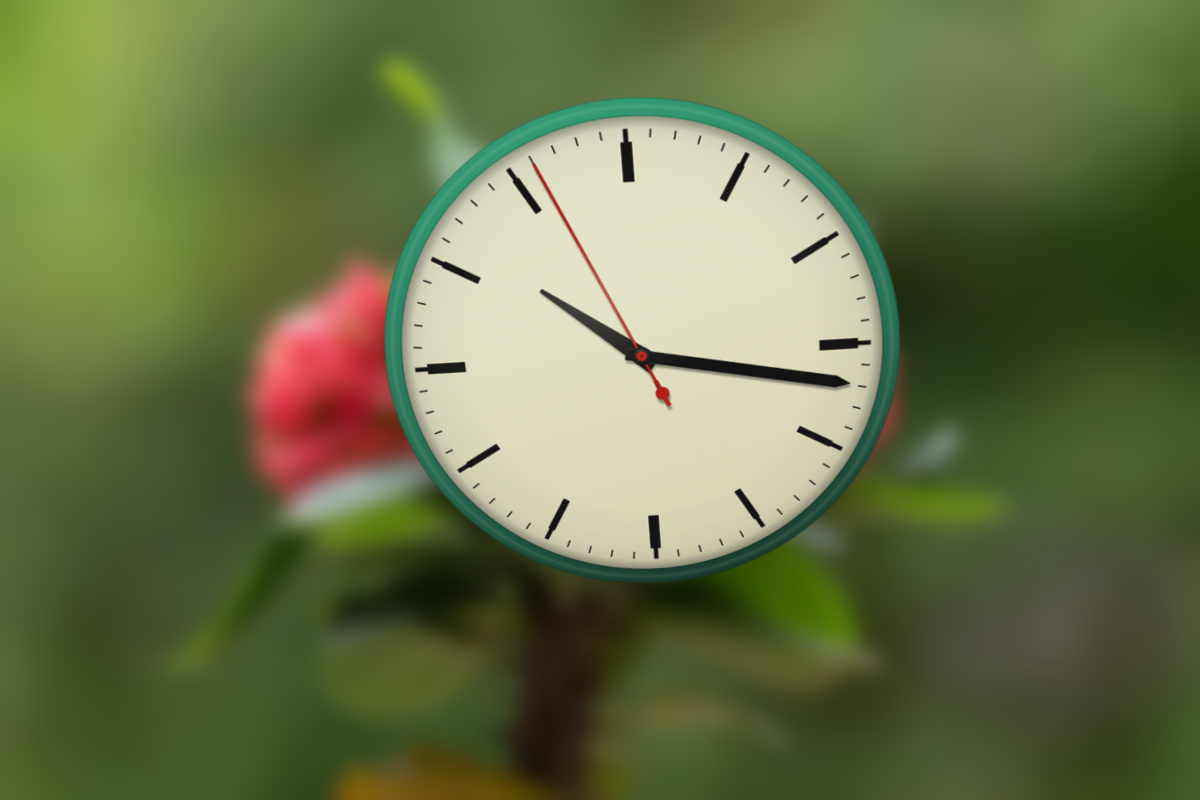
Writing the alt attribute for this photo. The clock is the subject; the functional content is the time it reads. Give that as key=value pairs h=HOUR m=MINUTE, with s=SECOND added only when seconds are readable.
h=10 m=16 s=56
